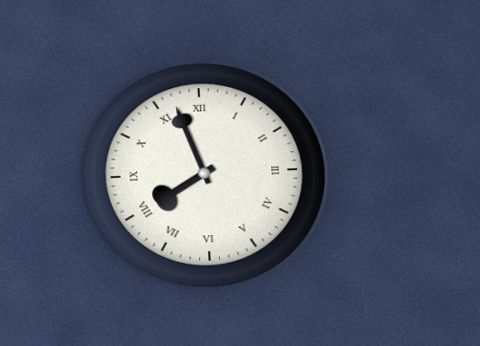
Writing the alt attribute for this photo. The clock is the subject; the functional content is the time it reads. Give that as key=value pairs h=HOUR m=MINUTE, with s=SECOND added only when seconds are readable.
h=7 m=57
